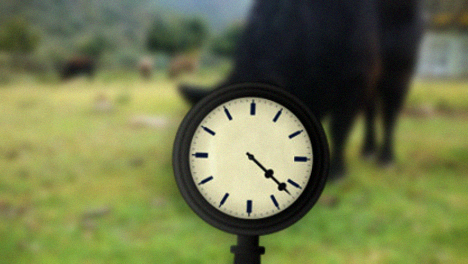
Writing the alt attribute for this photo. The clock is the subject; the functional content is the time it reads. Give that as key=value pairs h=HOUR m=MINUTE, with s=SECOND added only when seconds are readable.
h=4 m=22
